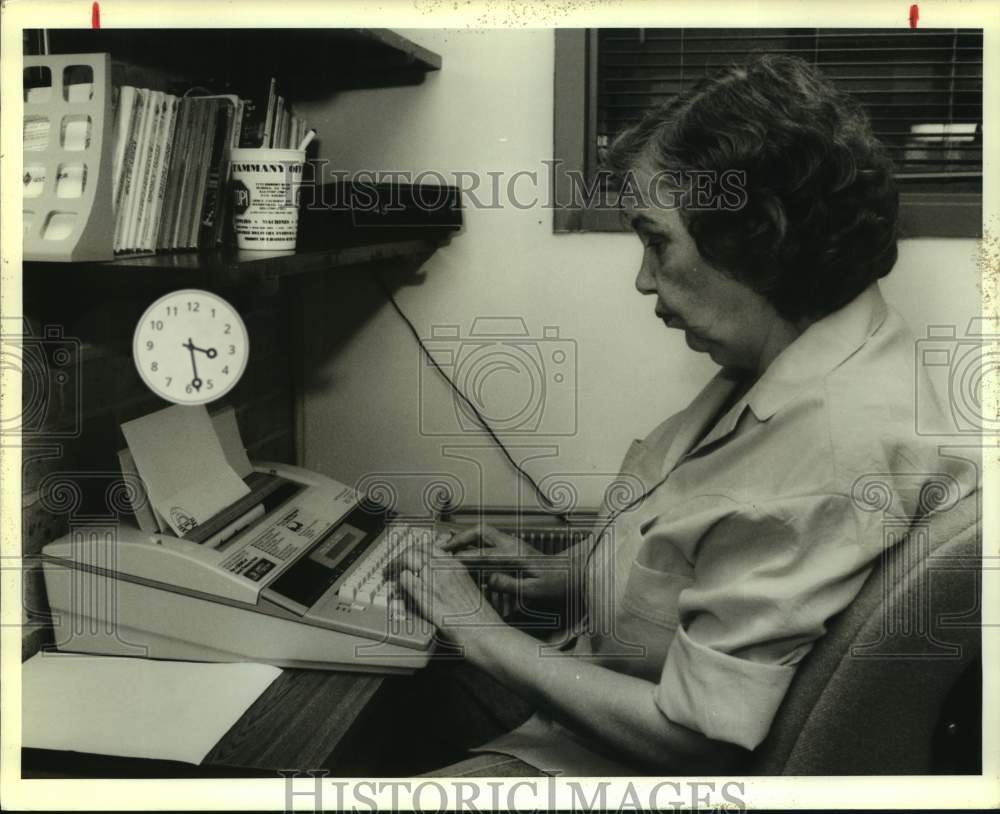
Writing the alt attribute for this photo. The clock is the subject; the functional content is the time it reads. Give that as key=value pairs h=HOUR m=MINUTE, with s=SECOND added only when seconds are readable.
h=3 m=28
